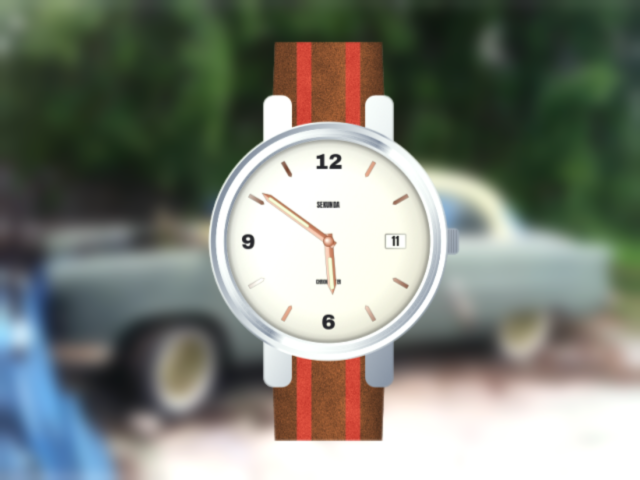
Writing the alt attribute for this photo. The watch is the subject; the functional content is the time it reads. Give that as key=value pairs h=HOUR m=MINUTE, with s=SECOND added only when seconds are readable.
h=5 m=51
